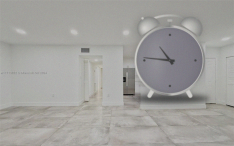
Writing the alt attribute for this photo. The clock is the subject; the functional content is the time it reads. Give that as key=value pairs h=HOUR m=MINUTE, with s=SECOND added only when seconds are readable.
h=10 m=46
